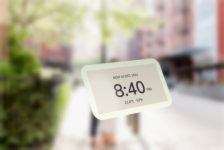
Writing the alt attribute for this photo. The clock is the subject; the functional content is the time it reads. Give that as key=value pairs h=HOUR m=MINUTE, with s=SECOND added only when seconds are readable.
h=8 m=40
